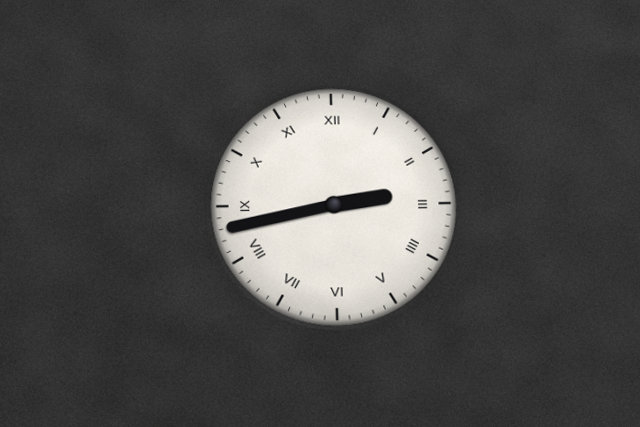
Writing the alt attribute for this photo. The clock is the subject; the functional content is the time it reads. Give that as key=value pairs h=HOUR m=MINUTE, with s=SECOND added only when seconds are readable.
h=2 m=43
